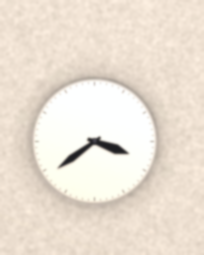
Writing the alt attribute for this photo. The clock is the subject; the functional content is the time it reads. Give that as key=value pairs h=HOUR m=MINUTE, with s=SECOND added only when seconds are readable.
h=3 m=39
